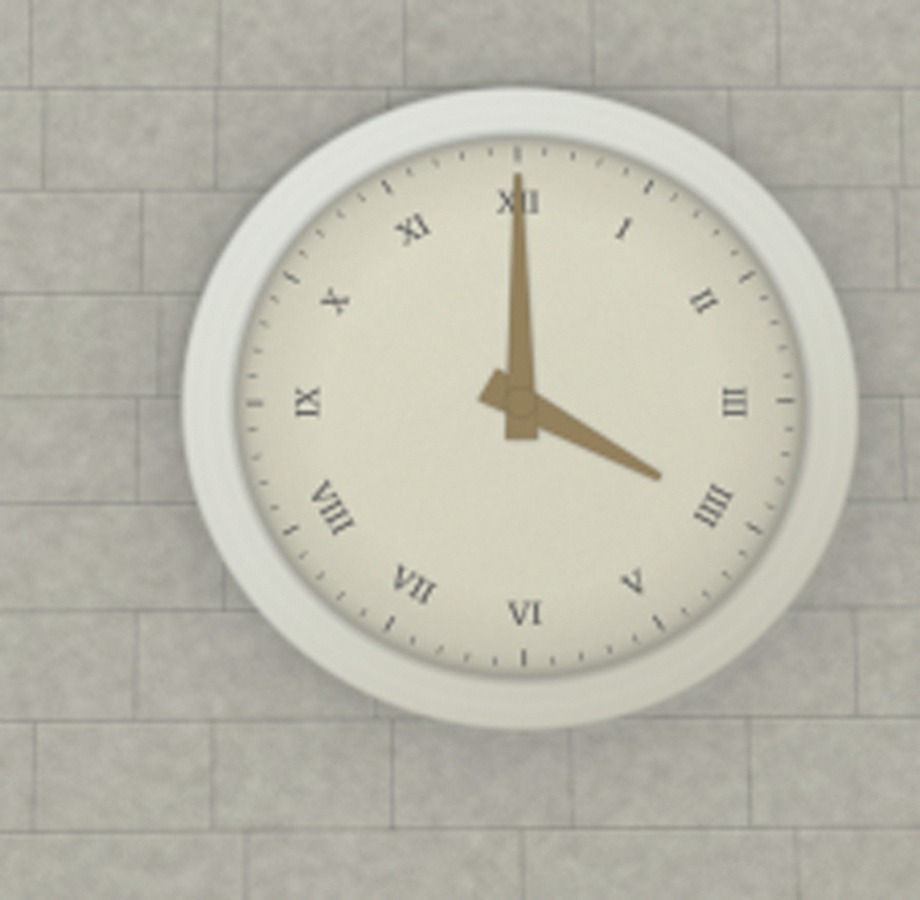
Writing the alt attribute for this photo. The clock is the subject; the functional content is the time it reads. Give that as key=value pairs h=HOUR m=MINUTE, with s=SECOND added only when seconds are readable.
h=4 m=0
